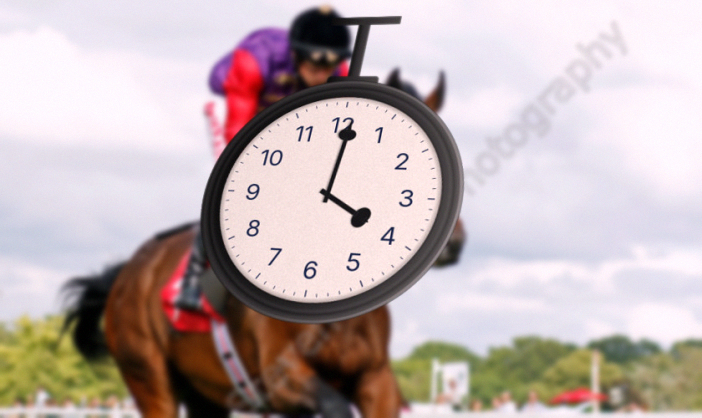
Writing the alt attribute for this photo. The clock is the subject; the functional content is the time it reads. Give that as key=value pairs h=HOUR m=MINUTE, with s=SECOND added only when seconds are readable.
h=4 m=1
